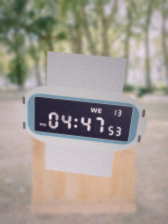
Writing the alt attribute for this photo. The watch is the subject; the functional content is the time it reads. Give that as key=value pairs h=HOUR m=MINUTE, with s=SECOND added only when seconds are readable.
h=4 m=47 s=53
